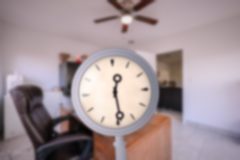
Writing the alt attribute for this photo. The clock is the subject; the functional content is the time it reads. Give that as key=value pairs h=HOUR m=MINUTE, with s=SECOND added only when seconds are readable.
h=12 m=29
